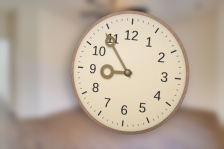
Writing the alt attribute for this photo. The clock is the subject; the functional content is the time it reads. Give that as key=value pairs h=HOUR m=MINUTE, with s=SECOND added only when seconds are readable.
h=8 m=54
